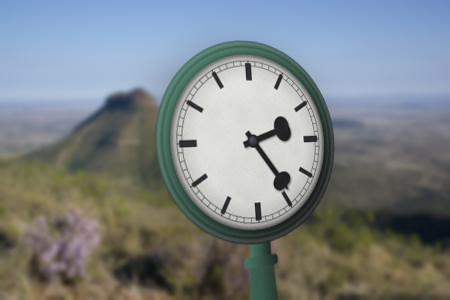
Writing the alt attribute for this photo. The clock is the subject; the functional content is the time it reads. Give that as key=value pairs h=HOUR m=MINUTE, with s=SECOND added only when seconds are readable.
h=2 m=24
